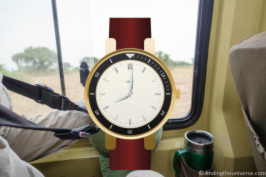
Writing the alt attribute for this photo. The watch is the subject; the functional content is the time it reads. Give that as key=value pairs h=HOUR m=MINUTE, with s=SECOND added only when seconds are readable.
h=8 m=1
